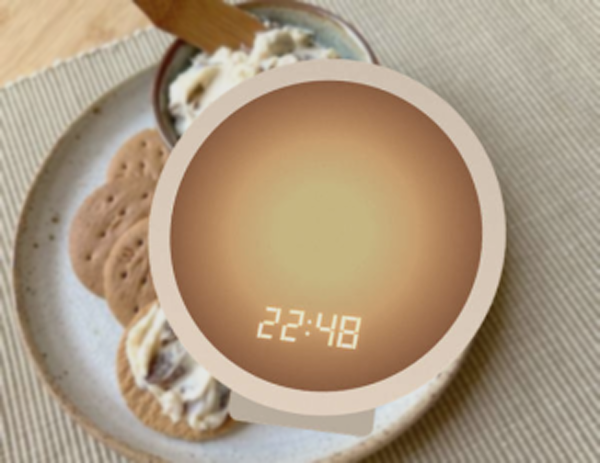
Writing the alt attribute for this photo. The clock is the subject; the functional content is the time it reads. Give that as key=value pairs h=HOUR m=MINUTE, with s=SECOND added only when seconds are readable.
h=22 m=48
